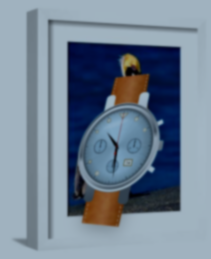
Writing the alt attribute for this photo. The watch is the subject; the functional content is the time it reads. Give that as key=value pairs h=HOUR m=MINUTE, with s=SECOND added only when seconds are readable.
h=10 m=29
